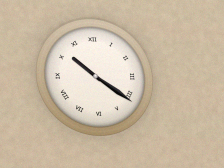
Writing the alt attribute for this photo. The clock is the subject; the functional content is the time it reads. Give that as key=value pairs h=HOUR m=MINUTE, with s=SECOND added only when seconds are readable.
h=10 m=21
